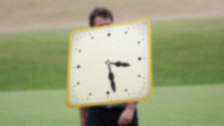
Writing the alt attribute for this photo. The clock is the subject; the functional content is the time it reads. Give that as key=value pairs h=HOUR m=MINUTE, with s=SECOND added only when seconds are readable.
h=3 m=28
